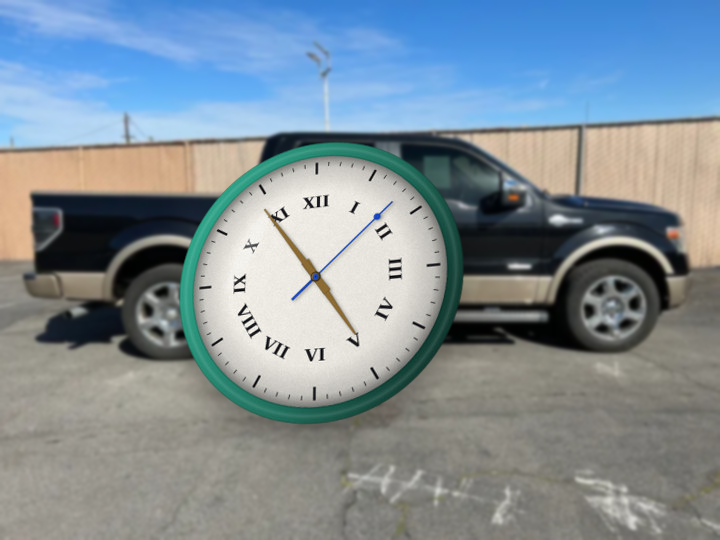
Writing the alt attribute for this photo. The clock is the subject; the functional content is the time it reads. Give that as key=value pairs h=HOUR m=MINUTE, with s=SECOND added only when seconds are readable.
h=4 m=54 s=8
